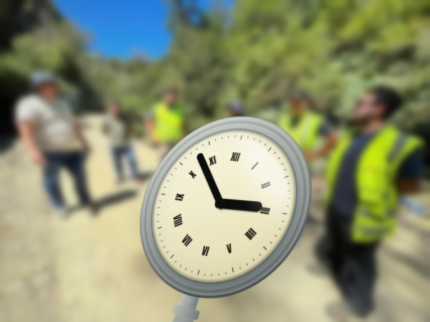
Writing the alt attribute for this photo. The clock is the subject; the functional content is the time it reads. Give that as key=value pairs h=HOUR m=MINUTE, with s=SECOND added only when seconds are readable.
h=2 m=53
